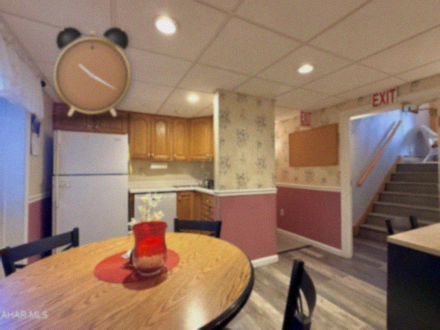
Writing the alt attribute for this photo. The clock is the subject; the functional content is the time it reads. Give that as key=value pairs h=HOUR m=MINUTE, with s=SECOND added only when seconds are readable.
h=10 m=20
